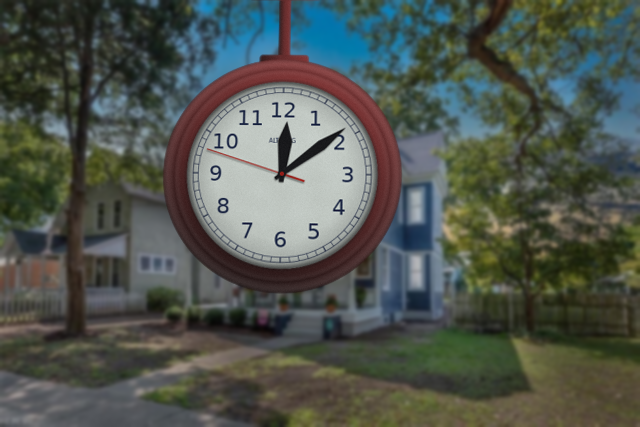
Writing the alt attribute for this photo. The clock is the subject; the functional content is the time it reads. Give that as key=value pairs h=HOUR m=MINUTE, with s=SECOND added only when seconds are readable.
h=12 m=8 s=48
